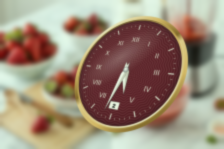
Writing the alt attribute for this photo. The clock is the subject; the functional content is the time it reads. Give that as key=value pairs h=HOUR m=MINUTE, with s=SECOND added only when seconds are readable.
h=5 m=32
